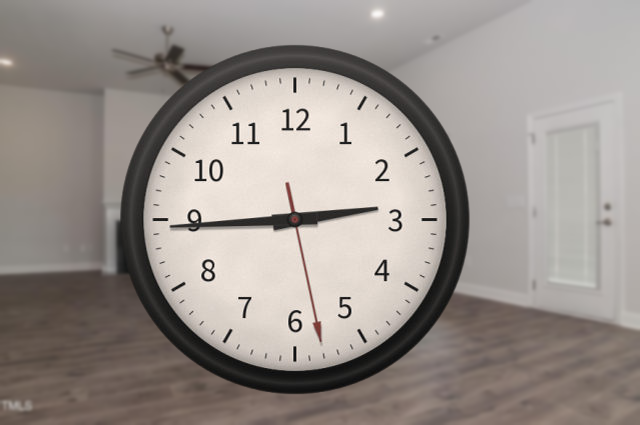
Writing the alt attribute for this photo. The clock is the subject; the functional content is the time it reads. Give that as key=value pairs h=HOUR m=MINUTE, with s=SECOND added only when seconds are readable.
h=2 m=44 s=28
